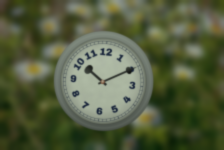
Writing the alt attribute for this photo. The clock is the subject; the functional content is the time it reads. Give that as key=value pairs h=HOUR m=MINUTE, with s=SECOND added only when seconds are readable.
h=10 m=10
